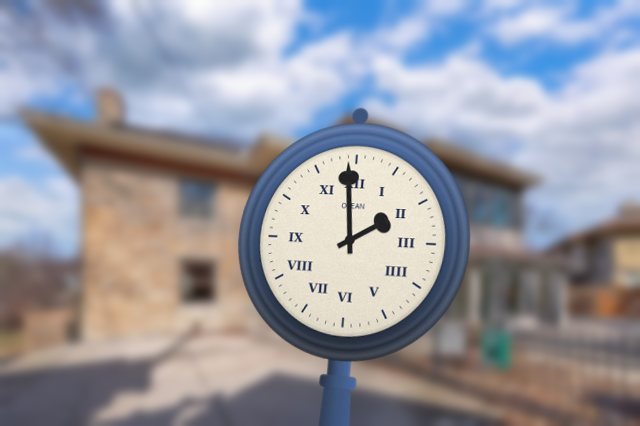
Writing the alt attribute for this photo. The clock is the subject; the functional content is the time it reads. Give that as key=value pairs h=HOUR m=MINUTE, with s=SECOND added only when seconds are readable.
h=1 m=59
